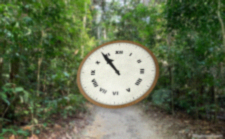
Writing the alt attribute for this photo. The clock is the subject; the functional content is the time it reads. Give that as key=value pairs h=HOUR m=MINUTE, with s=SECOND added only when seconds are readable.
h=10 m=54
